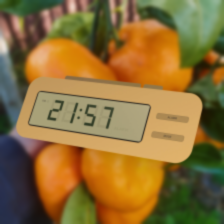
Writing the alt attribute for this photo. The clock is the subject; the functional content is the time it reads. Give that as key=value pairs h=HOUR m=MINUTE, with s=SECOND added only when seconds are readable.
h=21 m=57
